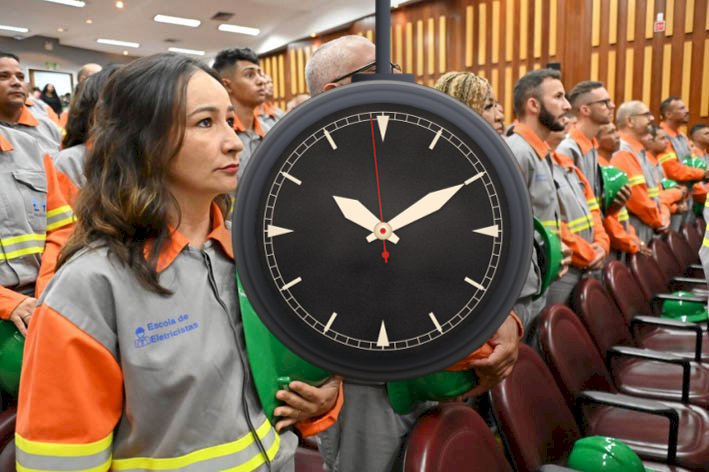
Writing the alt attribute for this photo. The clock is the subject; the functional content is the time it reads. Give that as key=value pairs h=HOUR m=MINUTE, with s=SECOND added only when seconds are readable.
h=10 m=9 s=59
